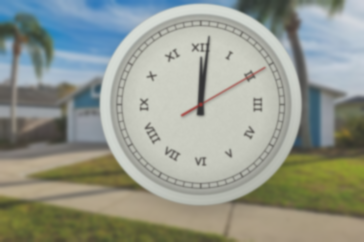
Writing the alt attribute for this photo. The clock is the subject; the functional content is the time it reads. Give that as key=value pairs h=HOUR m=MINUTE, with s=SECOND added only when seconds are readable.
h=12 m=1 s=10
